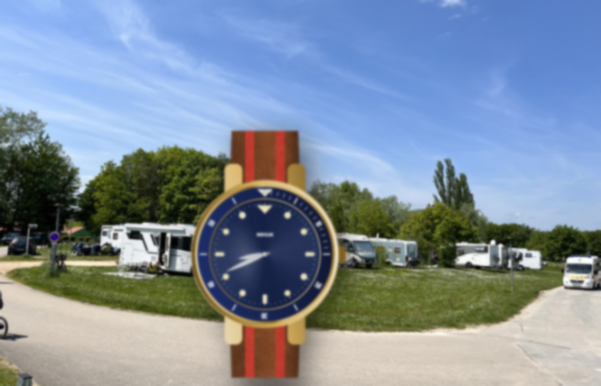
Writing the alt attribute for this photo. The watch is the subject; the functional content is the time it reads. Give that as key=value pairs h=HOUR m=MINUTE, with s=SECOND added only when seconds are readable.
h=8 m=41
